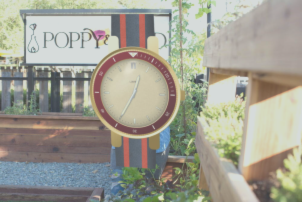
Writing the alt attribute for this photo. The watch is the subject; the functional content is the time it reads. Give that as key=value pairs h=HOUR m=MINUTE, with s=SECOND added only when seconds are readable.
h=12 m=35
